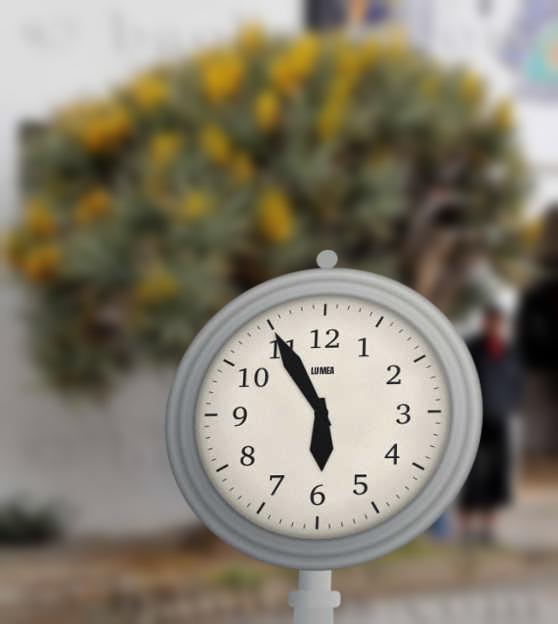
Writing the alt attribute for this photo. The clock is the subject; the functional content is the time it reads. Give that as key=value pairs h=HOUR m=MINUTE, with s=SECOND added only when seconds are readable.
h=5 m=55
